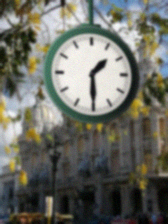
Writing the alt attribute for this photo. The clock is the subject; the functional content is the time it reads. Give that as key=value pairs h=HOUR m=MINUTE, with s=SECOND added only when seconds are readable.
h=1 m=30
